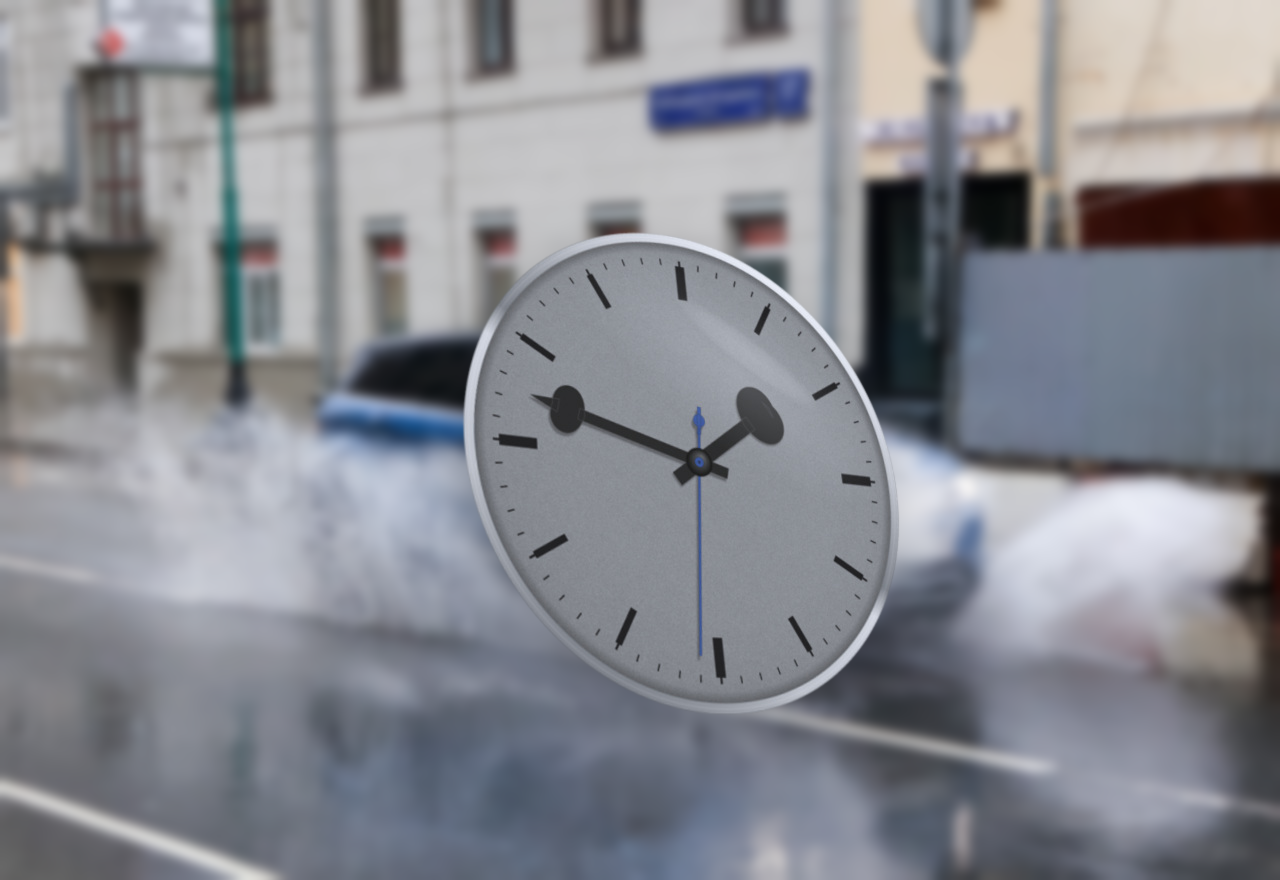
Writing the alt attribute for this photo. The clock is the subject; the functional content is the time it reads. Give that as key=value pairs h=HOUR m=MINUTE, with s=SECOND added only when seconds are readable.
h=1 m=47 s=31
